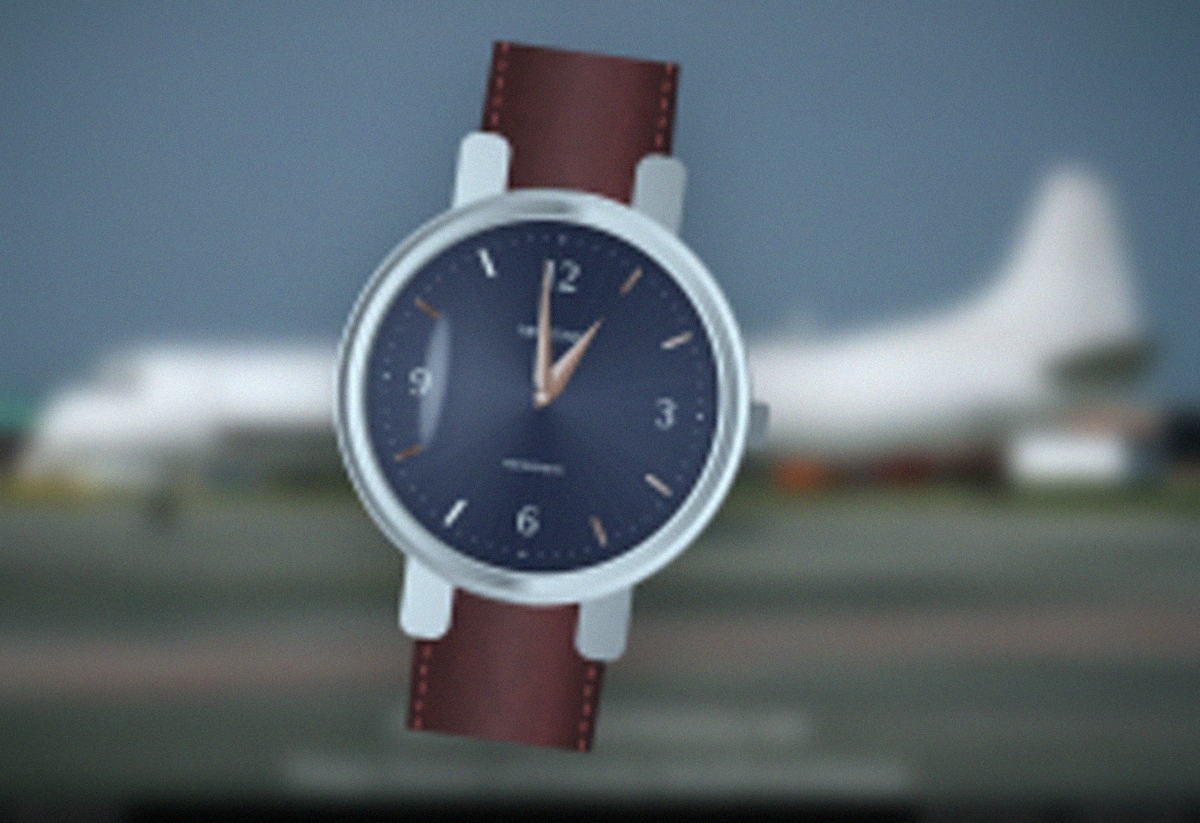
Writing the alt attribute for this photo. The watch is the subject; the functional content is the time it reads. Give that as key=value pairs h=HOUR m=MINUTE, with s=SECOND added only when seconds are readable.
h=12 m=59
